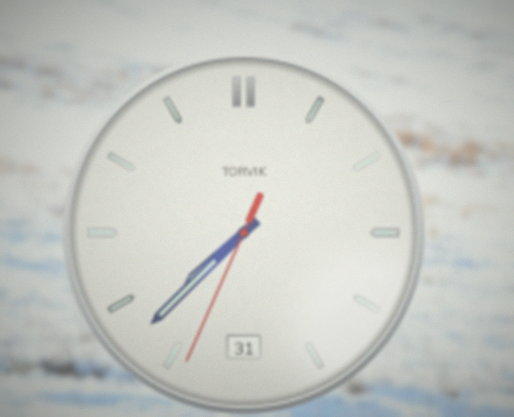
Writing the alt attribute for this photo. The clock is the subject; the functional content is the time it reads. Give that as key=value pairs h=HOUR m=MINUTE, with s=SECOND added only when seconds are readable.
h=7 m=37 s=34
